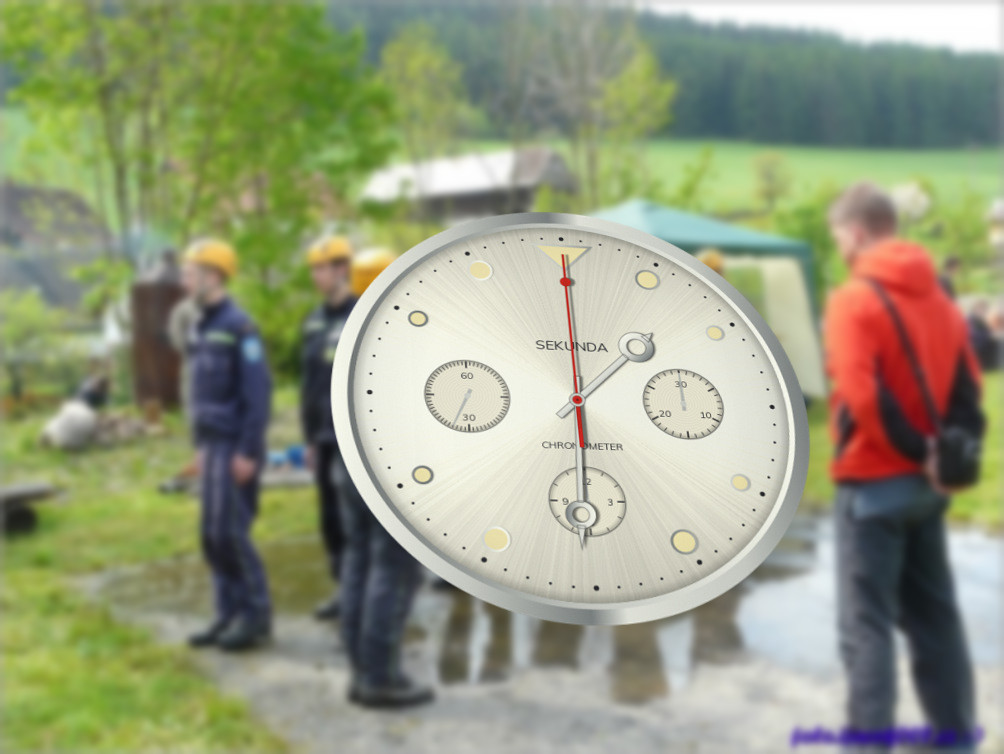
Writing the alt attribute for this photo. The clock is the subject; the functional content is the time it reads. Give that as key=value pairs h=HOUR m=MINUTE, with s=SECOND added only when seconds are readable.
h=1 m=30 s=34
